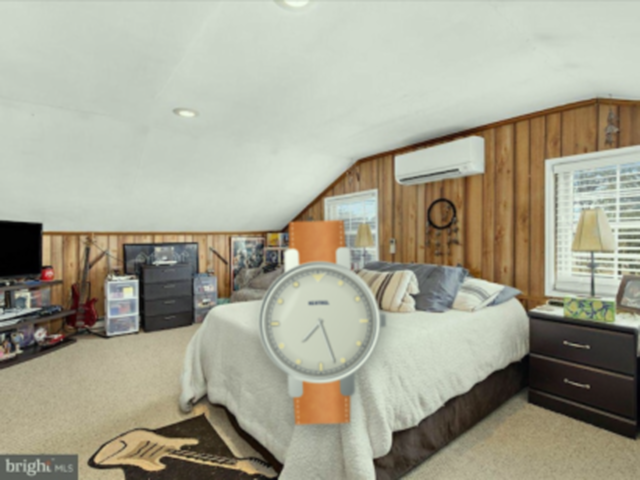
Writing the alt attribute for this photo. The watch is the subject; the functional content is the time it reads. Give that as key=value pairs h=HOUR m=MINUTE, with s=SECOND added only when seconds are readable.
h=7 m=27
